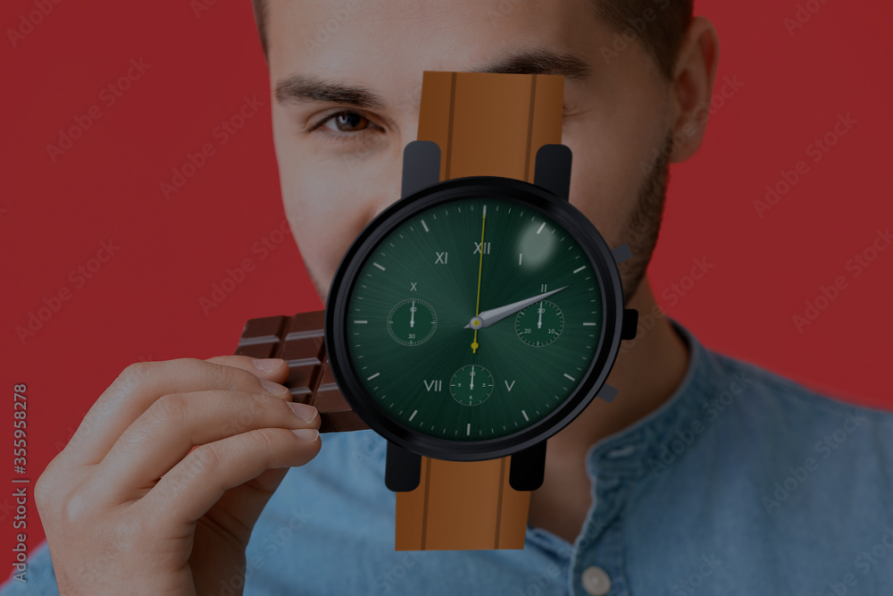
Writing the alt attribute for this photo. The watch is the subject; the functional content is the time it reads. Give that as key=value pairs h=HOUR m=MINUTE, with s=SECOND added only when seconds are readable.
h=2 m=11
